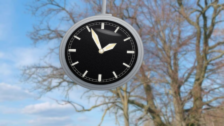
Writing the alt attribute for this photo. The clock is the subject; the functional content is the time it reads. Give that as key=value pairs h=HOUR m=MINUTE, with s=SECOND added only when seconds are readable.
h=1 m=56
